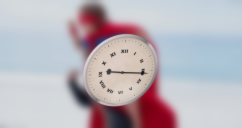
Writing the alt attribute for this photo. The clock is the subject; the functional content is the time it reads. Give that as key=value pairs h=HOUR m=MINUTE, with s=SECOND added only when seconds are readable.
h=9 m=16
